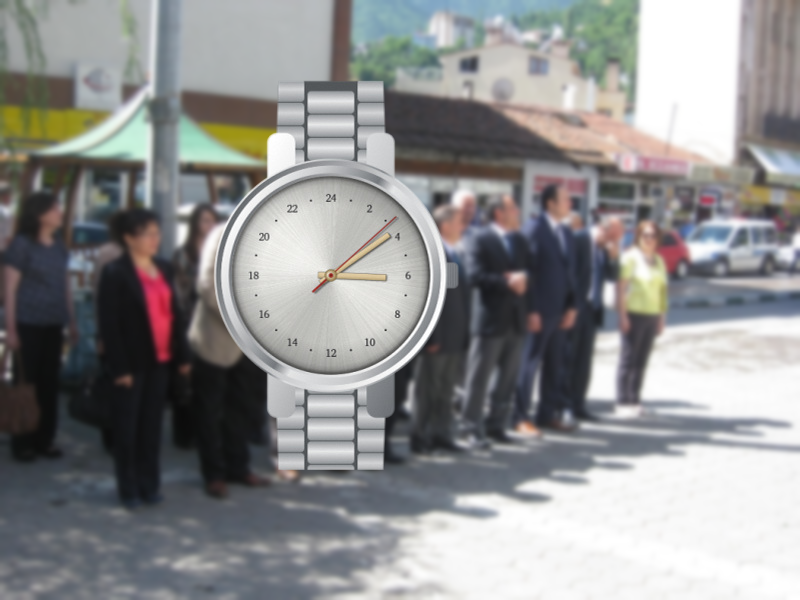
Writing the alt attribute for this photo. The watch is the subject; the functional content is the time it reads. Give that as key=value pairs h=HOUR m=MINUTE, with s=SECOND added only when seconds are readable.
h=6 m=9 s=8
